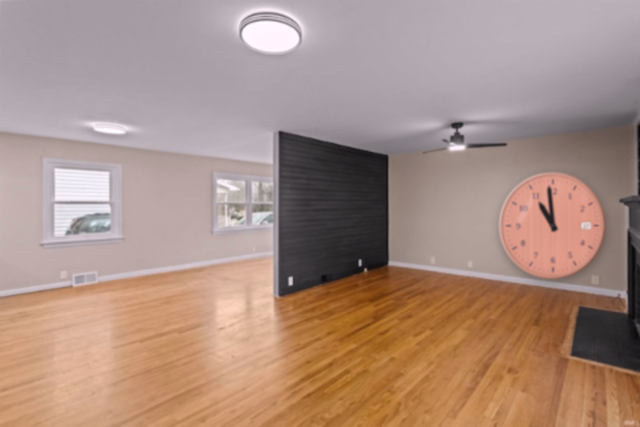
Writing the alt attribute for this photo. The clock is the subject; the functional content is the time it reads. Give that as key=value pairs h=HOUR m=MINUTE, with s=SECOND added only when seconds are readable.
h=10 m=59
